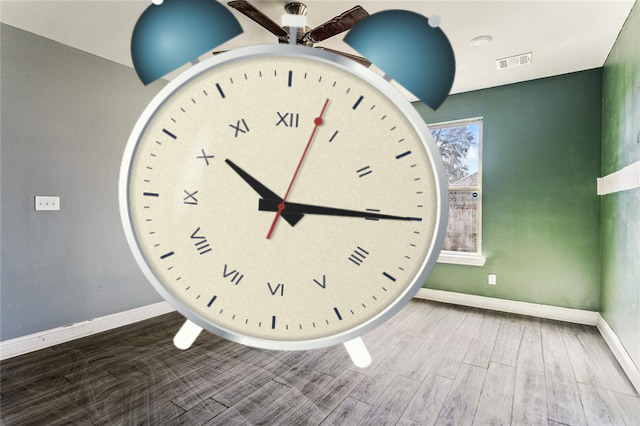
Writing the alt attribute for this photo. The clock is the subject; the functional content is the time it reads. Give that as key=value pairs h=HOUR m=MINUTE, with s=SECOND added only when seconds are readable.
h=10 m=15 s=3
